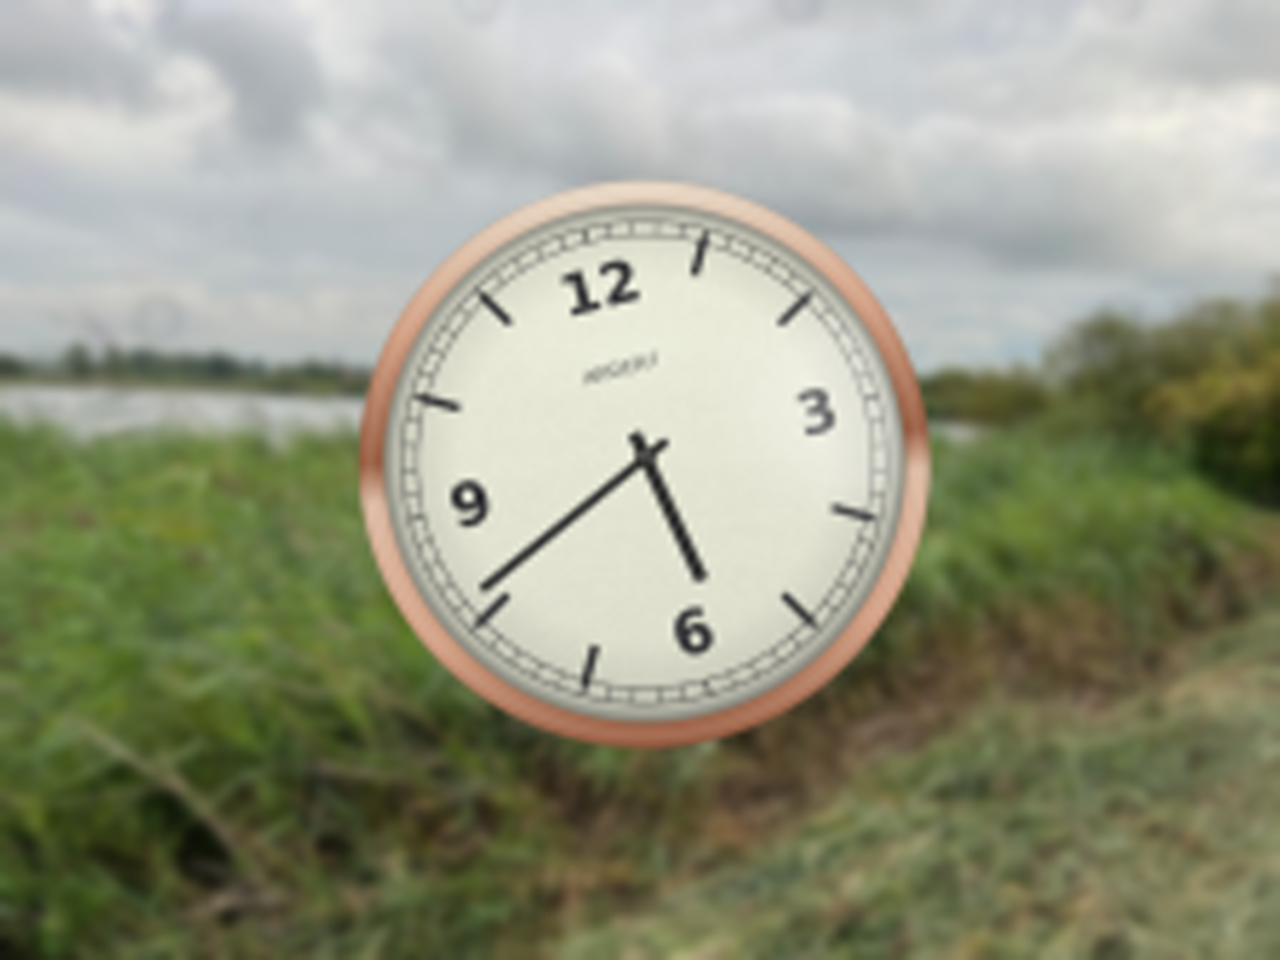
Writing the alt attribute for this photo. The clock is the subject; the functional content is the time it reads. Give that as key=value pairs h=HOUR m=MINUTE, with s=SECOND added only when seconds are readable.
h=5 m=41
